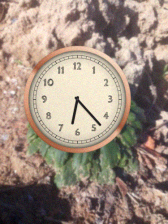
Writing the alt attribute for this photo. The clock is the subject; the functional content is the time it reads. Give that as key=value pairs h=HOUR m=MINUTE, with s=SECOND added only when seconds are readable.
h=6 m=23
